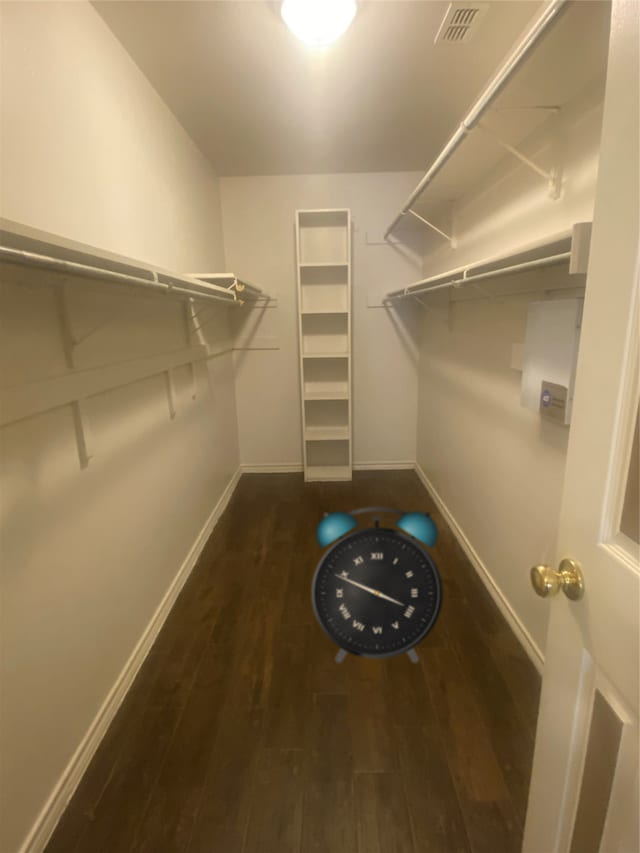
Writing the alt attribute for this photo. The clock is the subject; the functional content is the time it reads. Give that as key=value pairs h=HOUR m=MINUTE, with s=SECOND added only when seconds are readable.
h=3 m=49
